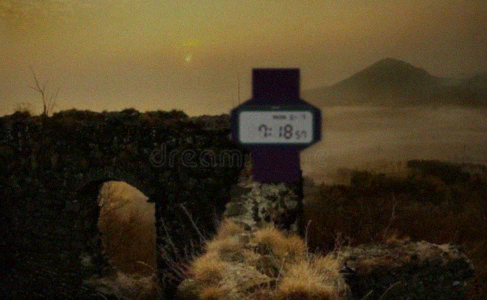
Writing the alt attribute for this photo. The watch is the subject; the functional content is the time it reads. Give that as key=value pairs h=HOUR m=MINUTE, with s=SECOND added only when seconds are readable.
h=7 m=18
